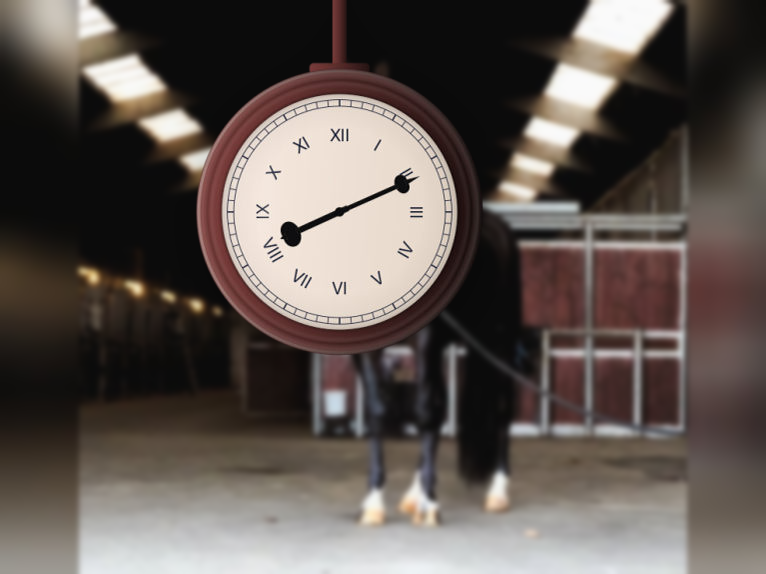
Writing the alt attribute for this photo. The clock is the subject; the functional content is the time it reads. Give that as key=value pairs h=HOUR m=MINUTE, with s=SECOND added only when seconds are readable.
h=8 m=11
